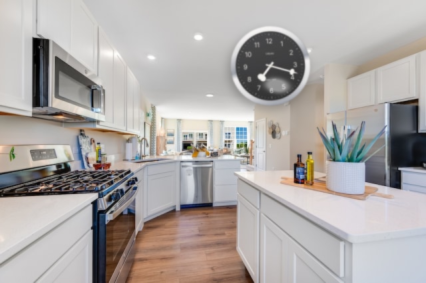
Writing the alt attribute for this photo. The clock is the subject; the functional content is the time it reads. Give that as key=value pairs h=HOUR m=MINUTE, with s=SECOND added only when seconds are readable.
h=7 m=18
